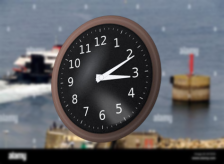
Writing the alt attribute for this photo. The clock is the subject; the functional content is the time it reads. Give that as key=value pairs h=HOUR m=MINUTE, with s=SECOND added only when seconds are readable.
h=3 m=11
